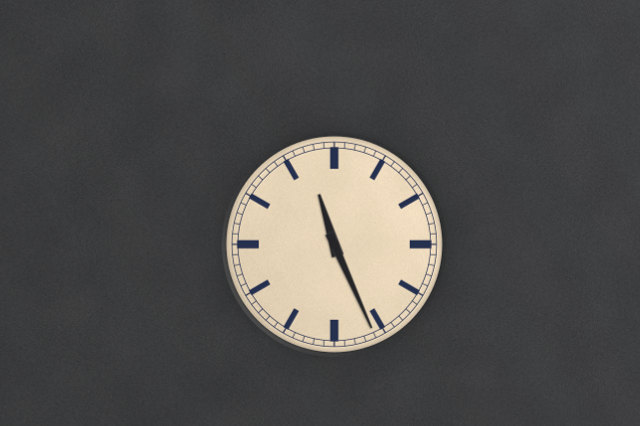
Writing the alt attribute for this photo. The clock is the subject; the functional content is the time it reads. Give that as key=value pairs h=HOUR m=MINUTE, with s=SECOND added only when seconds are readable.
h=11 m=26
